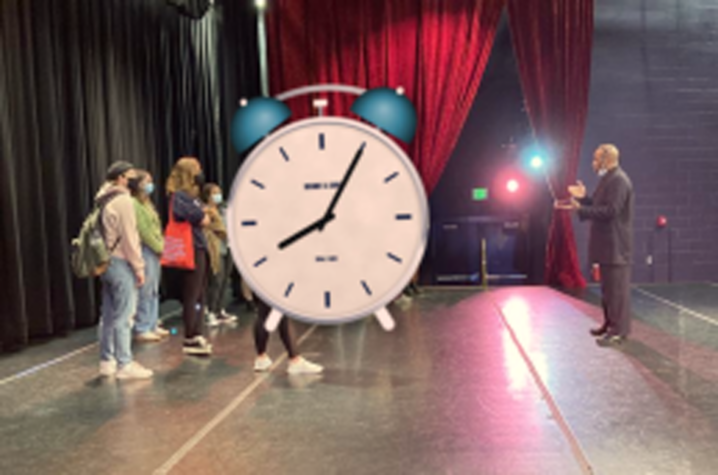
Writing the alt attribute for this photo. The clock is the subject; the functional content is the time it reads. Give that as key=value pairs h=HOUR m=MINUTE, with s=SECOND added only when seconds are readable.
h=8 m=5
